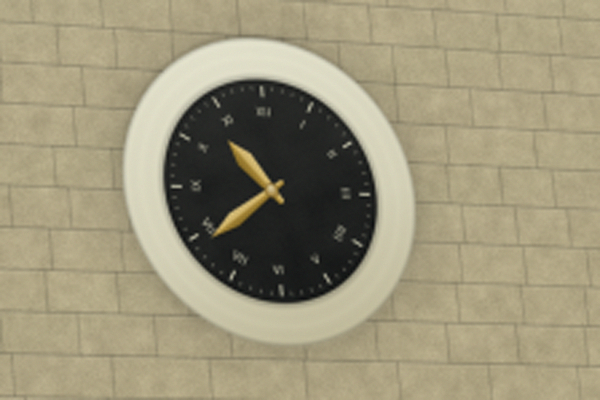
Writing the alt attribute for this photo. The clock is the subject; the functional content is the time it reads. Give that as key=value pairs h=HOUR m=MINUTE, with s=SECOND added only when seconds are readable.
h=10 m=39
